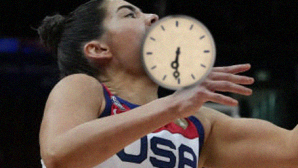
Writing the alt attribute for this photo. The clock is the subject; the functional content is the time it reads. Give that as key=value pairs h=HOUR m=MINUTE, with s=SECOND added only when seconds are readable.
h=6 m=31
